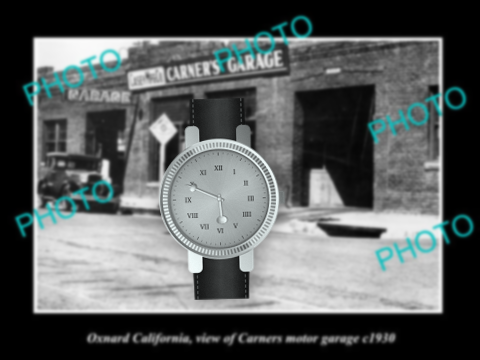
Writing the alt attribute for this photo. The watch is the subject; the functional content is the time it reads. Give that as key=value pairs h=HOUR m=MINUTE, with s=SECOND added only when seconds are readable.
h=5 m=49
